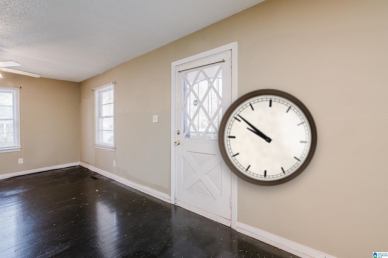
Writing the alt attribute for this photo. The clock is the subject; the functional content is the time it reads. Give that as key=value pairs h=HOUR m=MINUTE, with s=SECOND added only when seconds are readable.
h=9 m=51
